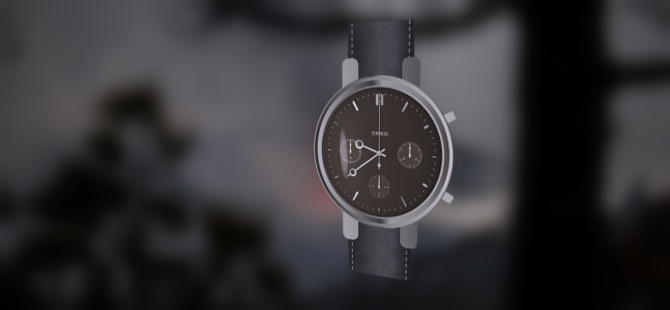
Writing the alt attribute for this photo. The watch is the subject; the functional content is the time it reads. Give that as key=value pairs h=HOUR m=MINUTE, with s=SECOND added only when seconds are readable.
h=9 m=39
